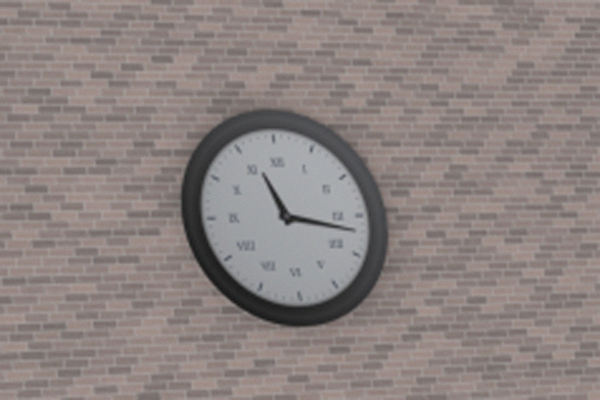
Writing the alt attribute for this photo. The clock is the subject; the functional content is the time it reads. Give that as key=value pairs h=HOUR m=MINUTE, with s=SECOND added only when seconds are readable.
h=11 m=17
